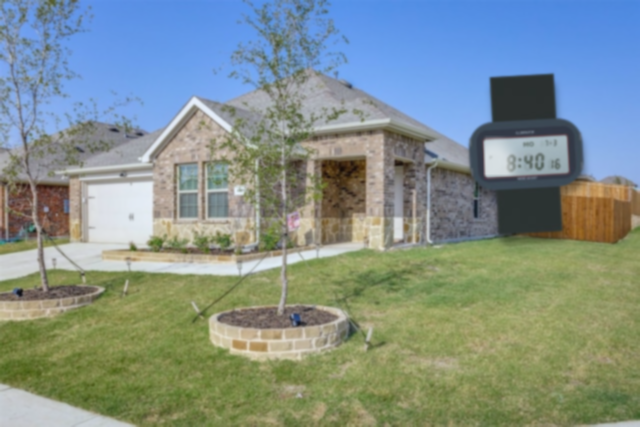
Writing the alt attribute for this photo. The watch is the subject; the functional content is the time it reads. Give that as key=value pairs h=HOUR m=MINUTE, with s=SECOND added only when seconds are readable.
h=8 m=40
